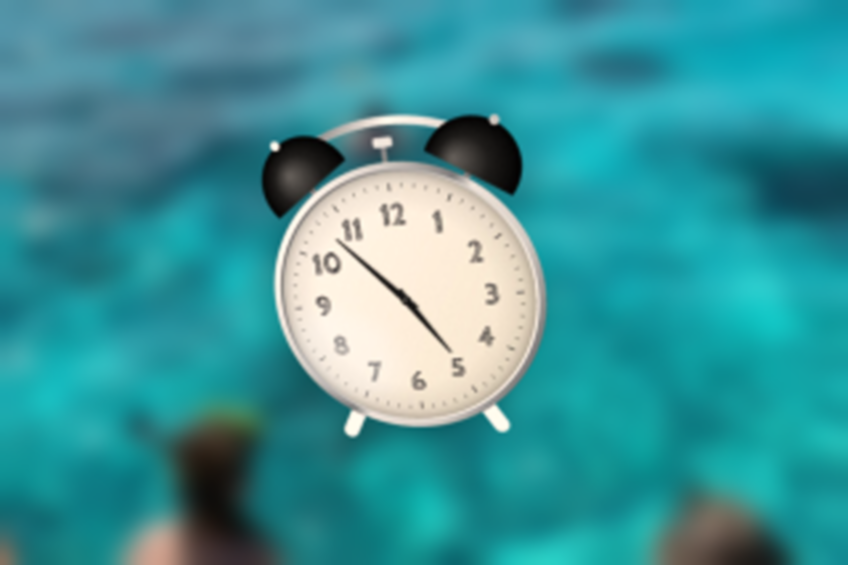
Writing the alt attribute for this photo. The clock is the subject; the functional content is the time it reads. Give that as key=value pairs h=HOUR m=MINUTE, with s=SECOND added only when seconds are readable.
h=4 m=53
